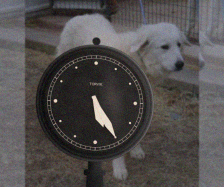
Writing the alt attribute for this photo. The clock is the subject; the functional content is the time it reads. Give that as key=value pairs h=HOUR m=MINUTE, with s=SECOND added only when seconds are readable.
h=5 m=25
